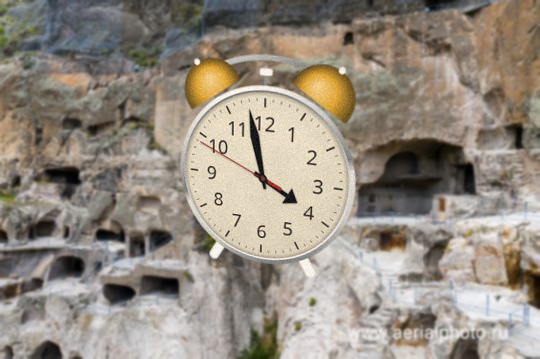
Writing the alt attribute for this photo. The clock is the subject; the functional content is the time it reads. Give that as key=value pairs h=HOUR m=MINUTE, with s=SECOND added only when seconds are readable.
h=3 m=57 s=49
